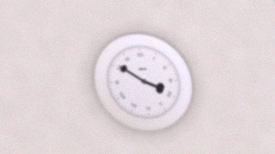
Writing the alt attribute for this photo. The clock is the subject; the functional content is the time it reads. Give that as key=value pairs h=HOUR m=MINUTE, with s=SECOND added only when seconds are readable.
h=3 m=51
